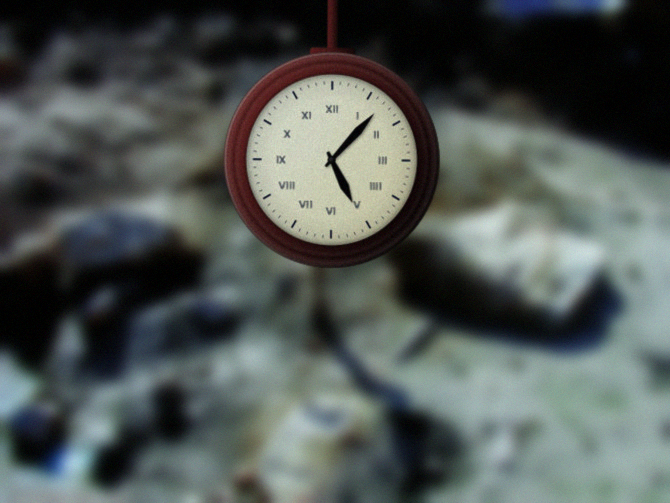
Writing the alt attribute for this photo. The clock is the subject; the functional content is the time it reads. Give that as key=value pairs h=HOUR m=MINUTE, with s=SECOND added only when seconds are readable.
h=5 m=7
